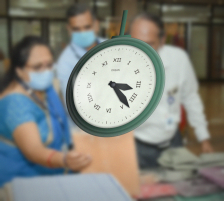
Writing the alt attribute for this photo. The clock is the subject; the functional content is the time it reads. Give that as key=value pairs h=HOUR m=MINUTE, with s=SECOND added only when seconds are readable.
h=3 m=23
